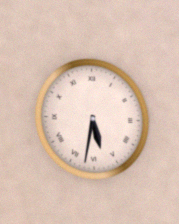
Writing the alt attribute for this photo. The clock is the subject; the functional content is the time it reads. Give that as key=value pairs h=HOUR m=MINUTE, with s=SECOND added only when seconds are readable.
h=5 m=32
